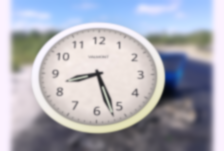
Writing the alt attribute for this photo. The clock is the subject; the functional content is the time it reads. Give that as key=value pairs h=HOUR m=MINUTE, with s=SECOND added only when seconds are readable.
h=8 m=27
